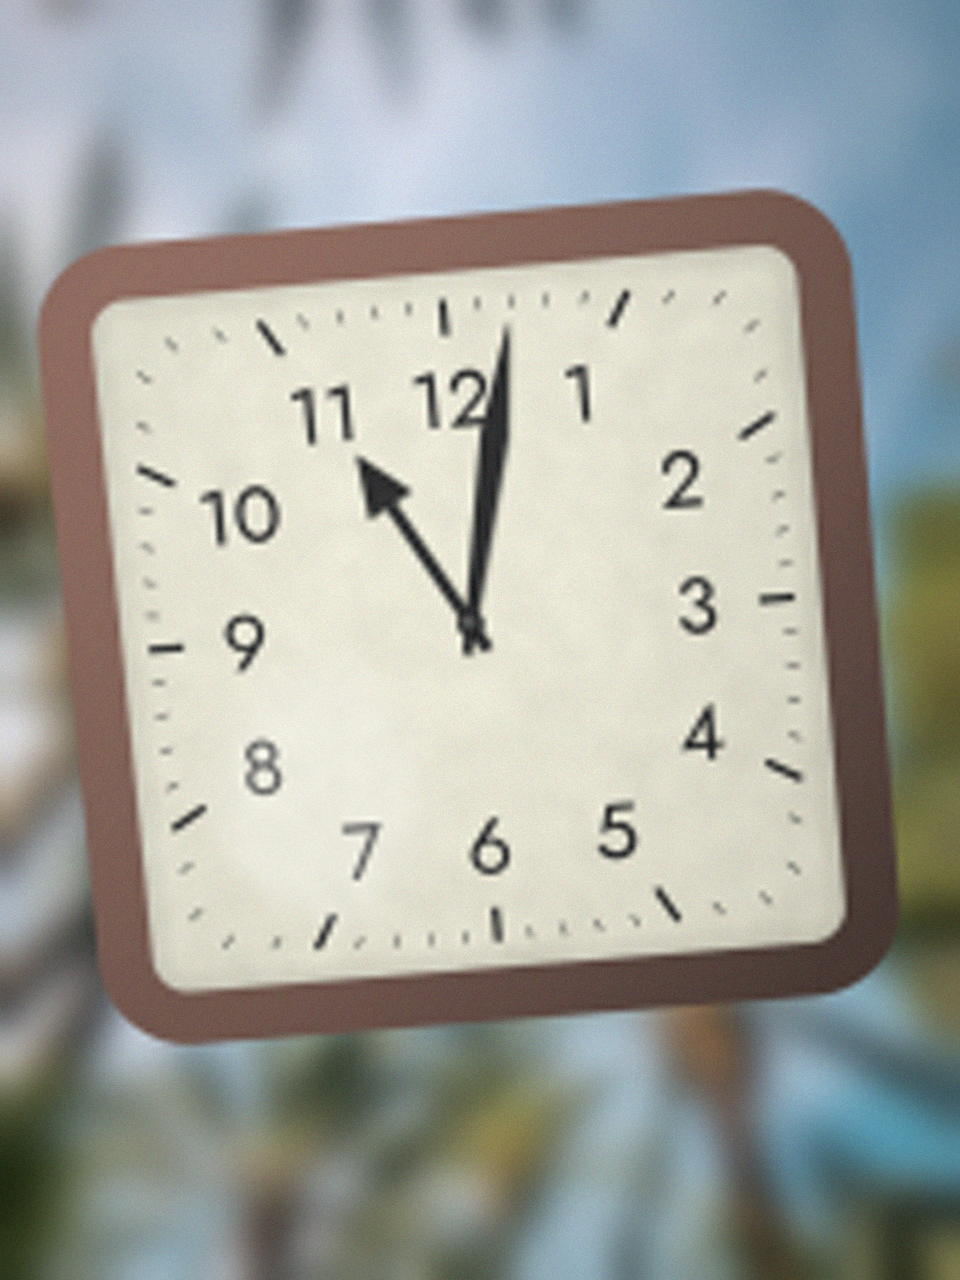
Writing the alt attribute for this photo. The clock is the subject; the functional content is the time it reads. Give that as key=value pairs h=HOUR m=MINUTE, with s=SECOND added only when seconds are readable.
h=11 m=2
